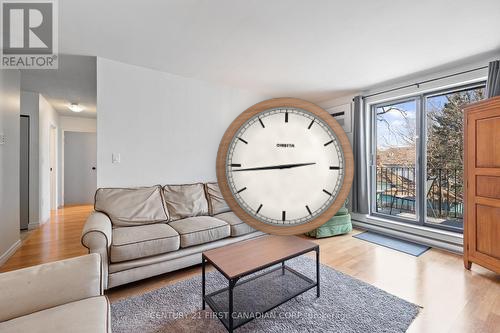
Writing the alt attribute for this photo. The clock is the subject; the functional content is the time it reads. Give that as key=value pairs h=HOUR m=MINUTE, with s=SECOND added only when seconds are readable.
h=2 m=44
